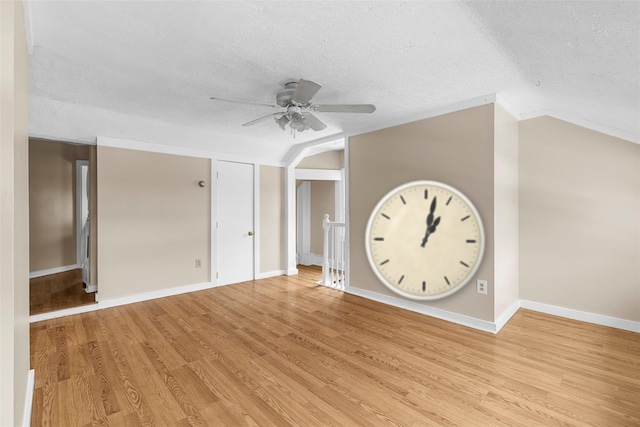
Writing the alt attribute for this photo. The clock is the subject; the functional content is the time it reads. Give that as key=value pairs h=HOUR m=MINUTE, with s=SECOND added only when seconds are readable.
h=1 m=2
